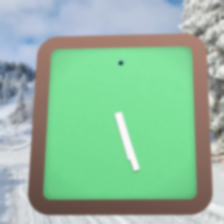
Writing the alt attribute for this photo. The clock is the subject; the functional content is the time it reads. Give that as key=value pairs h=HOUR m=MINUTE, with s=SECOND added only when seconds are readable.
h=5 m=27
